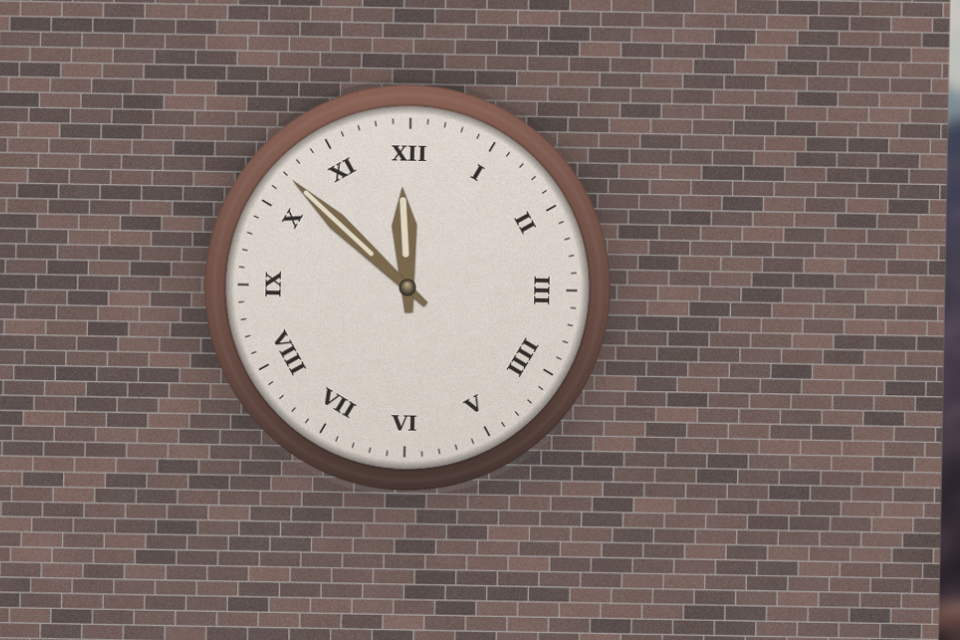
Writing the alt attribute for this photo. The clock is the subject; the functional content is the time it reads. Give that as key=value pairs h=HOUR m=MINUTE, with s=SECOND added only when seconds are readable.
h=11 m=52
